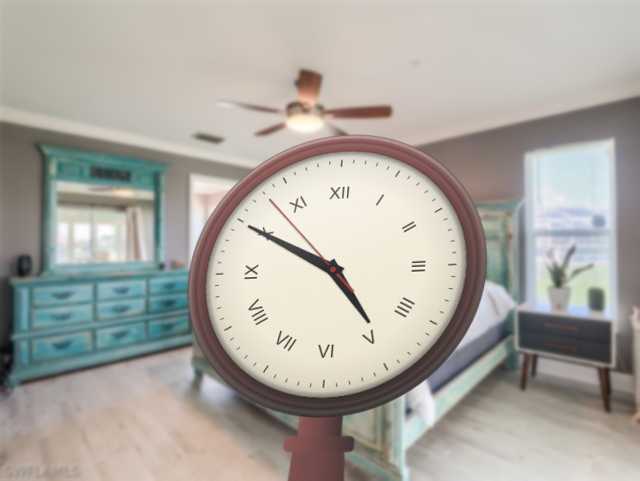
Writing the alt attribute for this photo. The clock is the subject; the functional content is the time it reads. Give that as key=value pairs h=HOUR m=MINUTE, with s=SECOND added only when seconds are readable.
h=4 m=49 s=53
